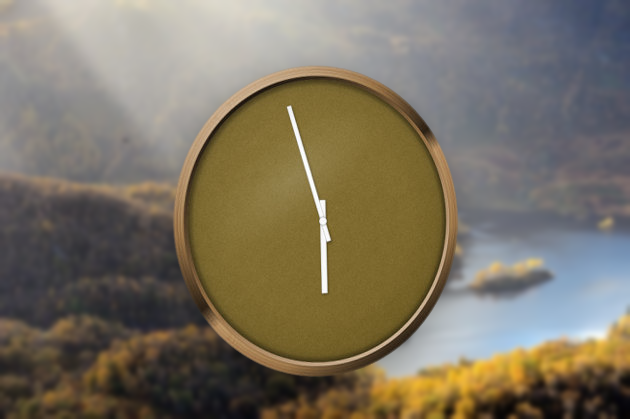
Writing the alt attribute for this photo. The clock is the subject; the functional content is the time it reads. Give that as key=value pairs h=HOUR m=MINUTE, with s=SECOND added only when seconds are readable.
h=5 m=57
